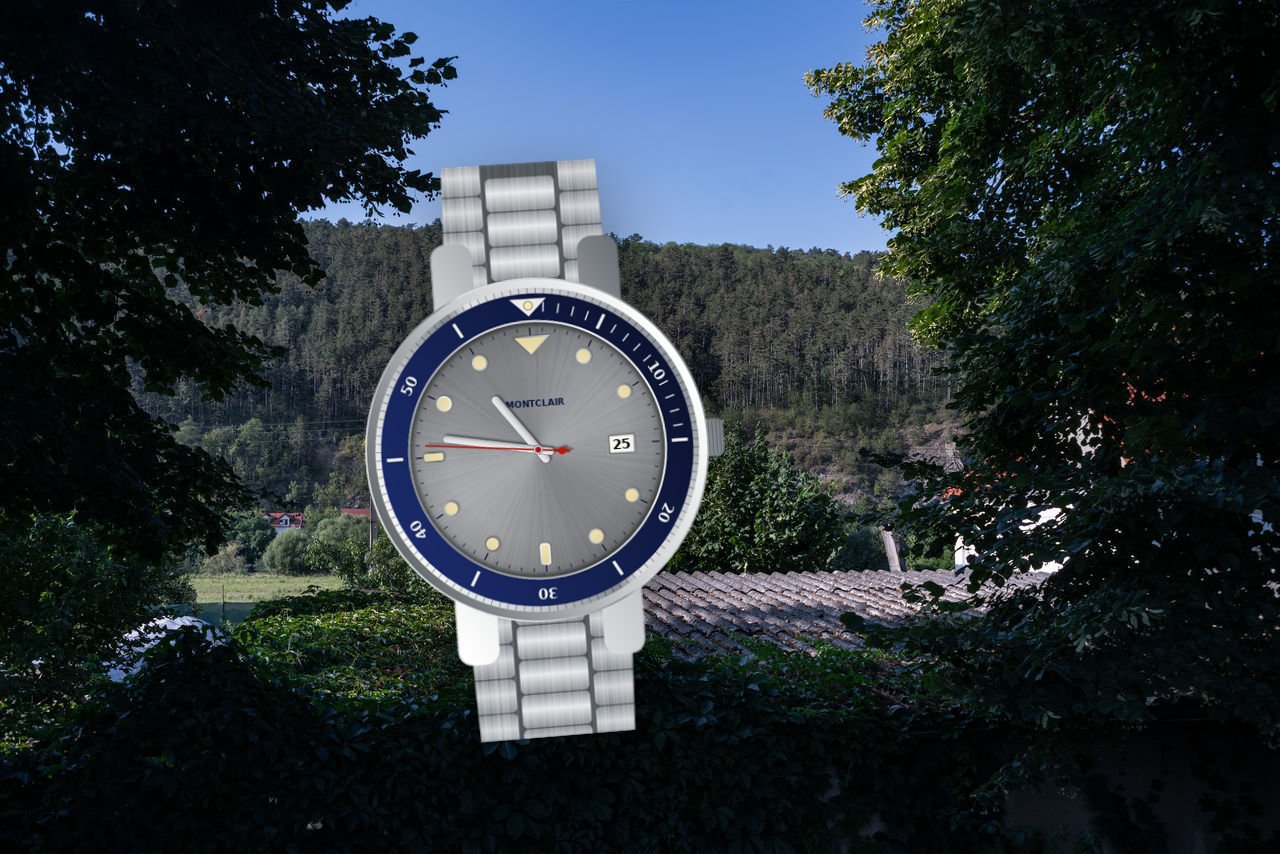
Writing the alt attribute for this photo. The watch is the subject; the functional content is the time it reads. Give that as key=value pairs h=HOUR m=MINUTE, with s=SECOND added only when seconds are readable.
h=10 m=46 s=46
